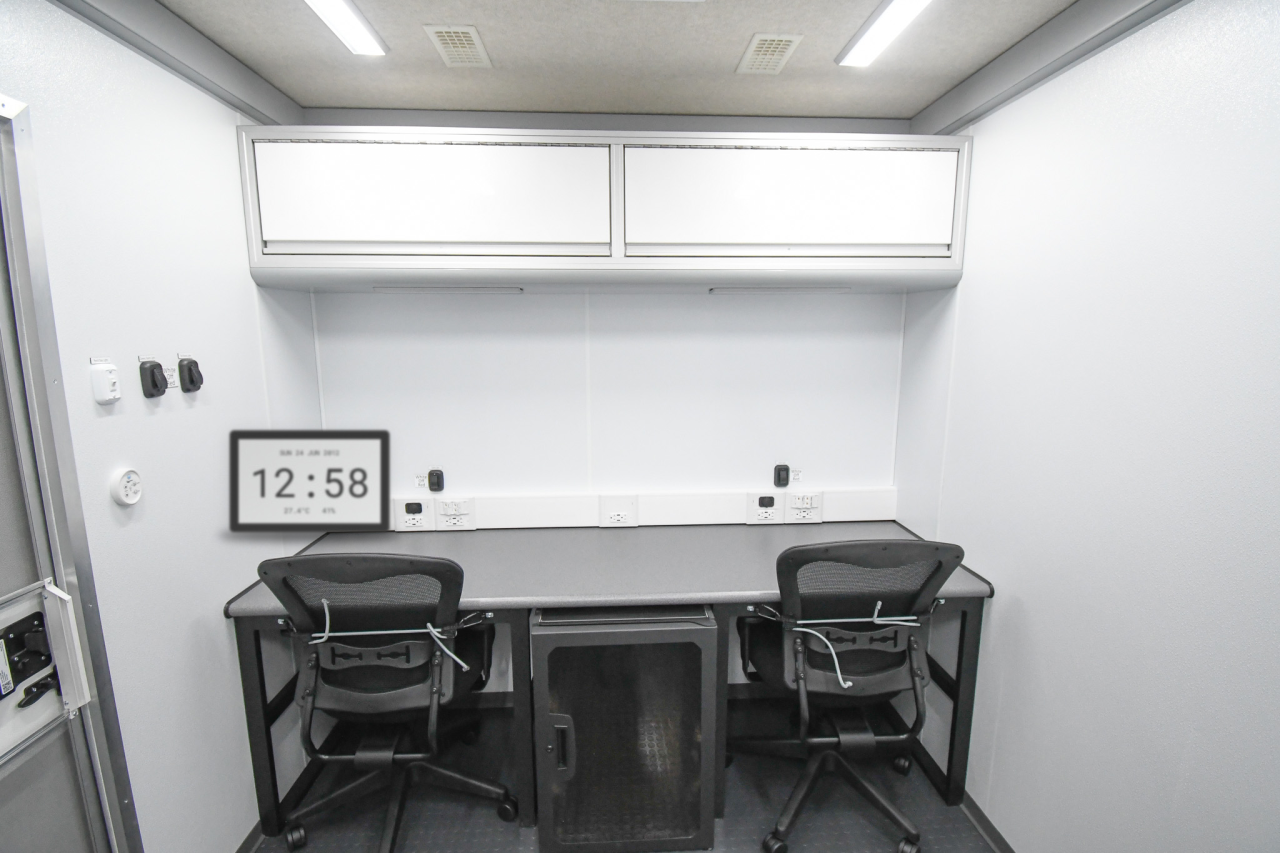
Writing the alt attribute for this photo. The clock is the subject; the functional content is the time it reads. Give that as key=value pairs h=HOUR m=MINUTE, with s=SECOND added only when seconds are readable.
h=12 m=58
